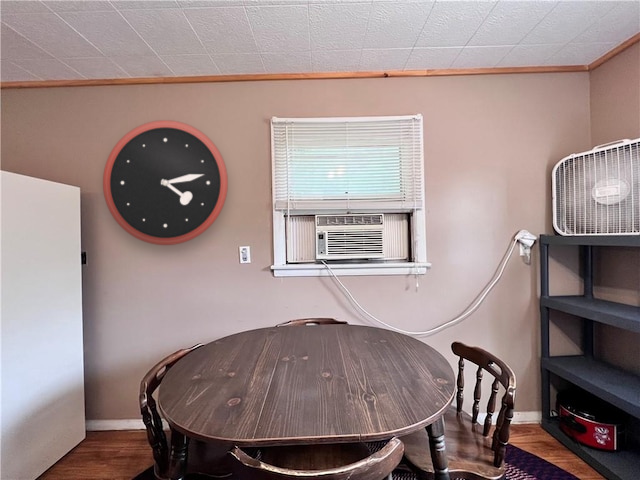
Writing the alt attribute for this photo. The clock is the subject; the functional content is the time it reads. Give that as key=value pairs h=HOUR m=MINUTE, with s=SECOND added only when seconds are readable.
h=4 m=13
